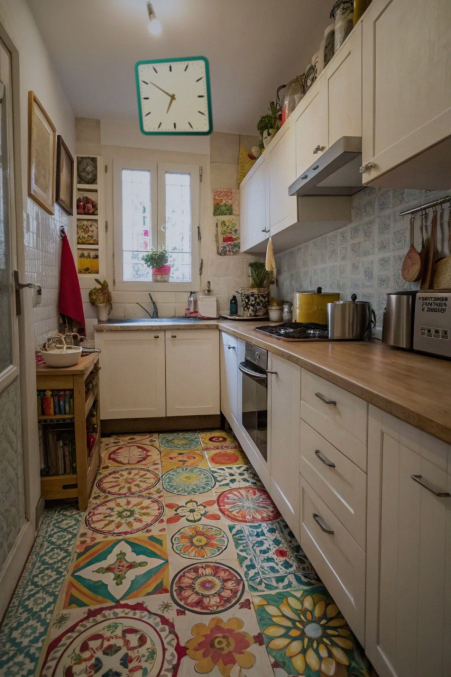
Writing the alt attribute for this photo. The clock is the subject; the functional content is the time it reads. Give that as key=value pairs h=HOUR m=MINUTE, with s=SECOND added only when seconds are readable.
h=6 m=51
